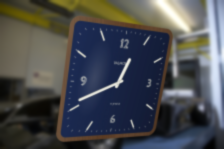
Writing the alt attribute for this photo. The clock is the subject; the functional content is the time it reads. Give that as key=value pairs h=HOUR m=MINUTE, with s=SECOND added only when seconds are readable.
h=12 m=41
